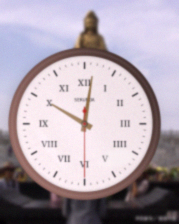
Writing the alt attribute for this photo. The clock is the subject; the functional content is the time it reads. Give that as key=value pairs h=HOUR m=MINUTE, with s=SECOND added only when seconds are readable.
h=10 m=1 s=30
